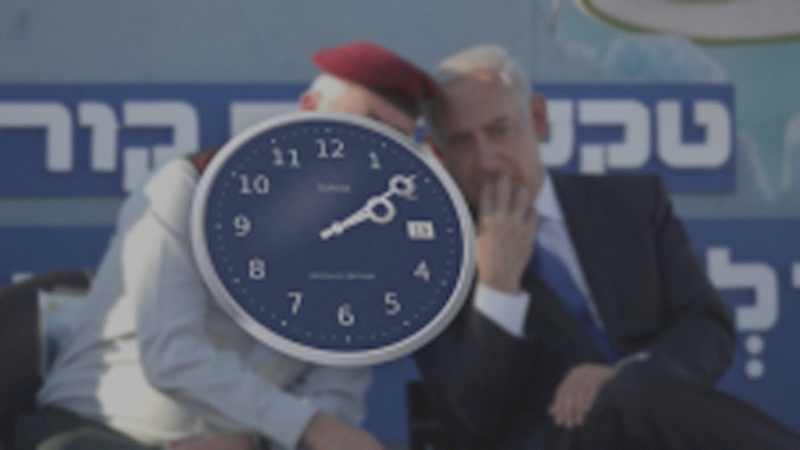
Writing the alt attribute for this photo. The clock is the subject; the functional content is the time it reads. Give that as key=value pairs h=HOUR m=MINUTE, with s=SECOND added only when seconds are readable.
h=2 m=9
